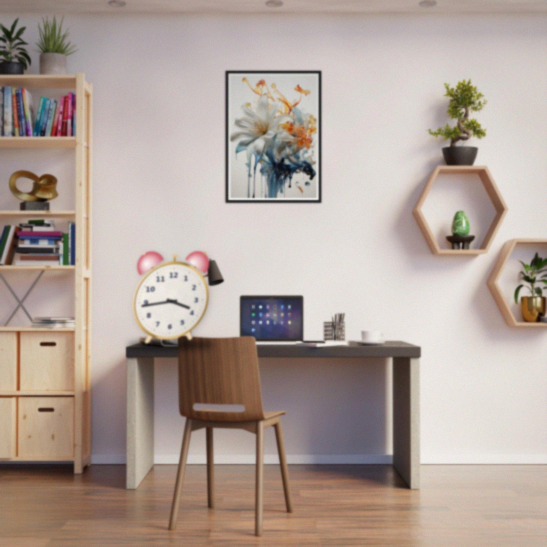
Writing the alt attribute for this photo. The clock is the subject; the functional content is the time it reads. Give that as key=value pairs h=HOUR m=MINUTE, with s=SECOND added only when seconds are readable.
h=3 m=44
